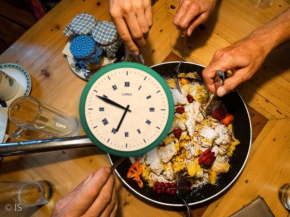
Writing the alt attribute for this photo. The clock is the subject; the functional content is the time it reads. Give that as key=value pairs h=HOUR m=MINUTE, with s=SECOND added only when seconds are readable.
h=6 m=49
